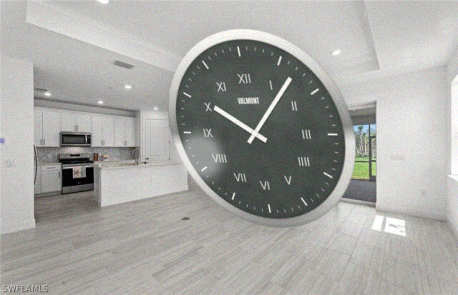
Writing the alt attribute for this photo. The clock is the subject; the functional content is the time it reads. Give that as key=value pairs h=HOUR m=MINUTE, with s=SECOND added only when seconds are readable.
h=10 m=7
